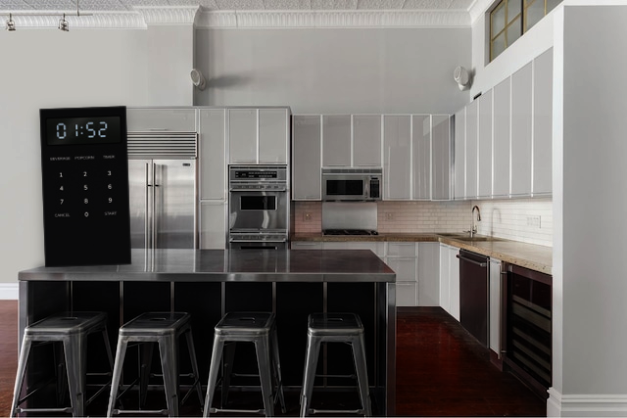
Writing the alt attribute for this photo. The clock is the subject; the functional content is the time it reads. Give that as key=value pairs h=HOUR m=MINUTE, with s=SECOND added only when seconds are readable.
h=1 m=52
